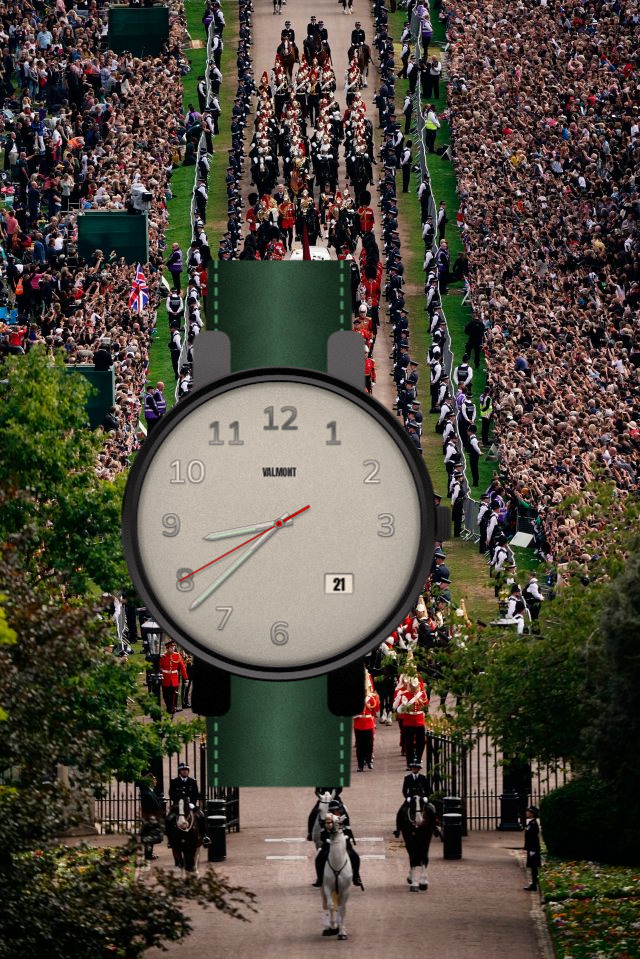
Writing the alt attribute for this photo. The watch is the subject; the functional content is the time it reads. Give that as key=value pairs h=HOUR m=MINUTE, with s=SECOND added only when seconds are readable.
h=8 m=37 s=40
